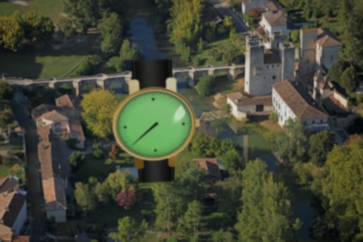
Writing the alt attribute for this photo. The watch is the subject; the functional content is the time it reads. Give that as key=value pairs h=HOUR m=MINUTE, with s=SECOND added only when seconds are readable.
h=7 m=38
